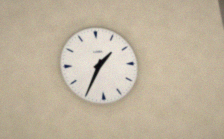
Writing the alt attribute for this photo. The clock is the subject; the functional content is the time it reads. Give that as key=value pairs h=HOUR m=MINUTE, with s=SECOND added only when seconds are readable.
h=1 m=35
